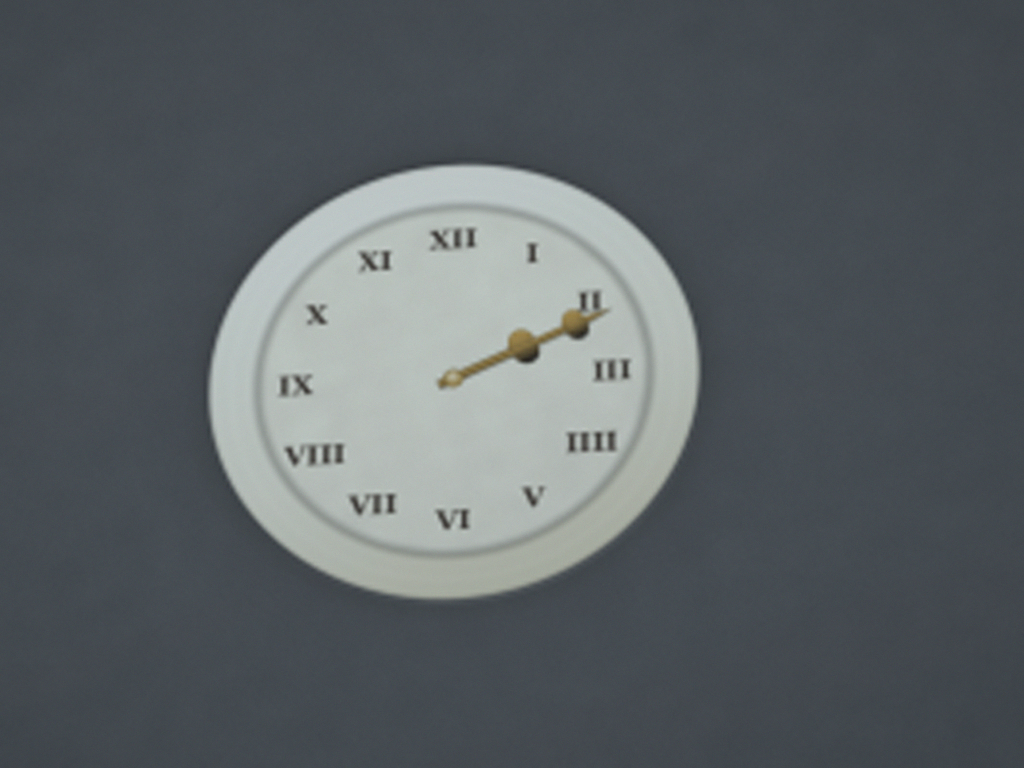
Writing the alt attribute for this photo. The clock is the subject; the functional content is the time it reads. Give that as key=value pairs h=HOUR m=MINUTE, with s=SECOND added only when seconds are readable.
h=2 m=11
